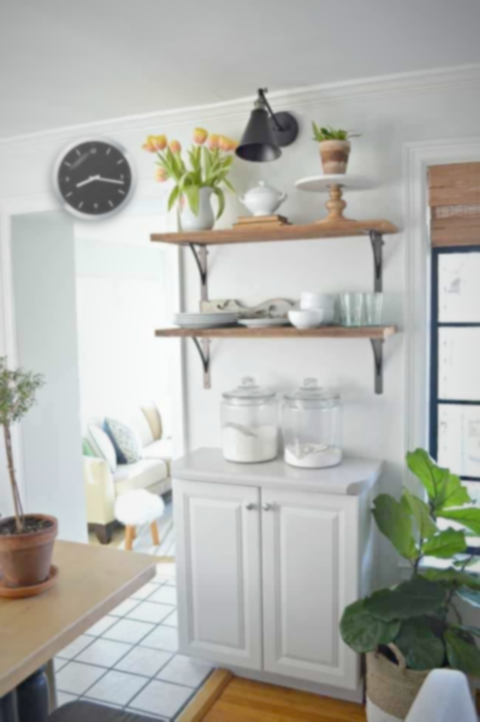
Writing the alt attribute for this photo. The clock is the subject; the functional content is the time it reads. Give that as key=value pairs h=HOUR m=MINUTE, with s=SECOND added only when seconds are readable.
h=8 m=17
